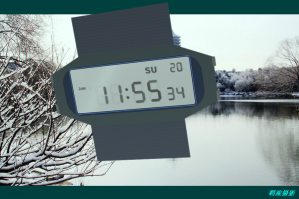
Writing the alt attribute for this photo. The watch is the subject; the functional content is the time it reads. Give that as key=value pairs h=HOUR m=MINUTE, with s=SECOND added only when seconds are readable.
h=11 m=55 s=34
